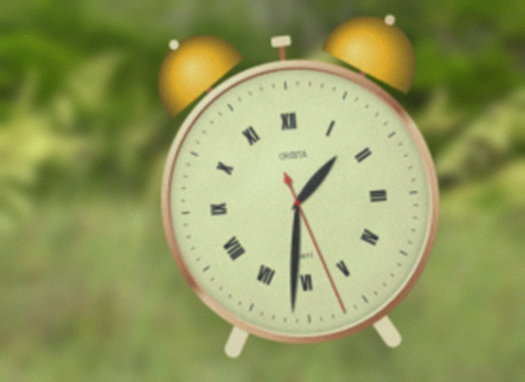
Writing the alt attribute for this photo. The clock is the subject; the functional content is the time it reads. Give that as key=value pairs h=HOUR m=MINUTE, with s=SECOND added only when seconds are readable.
h=1 m=31 s=27
